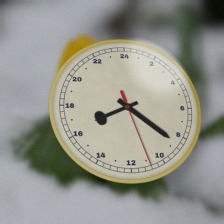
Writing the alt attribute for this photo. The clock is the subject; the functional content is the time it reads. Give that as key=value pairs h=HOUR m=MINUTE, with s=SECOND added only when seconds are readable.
h=16 m=21 s=27
